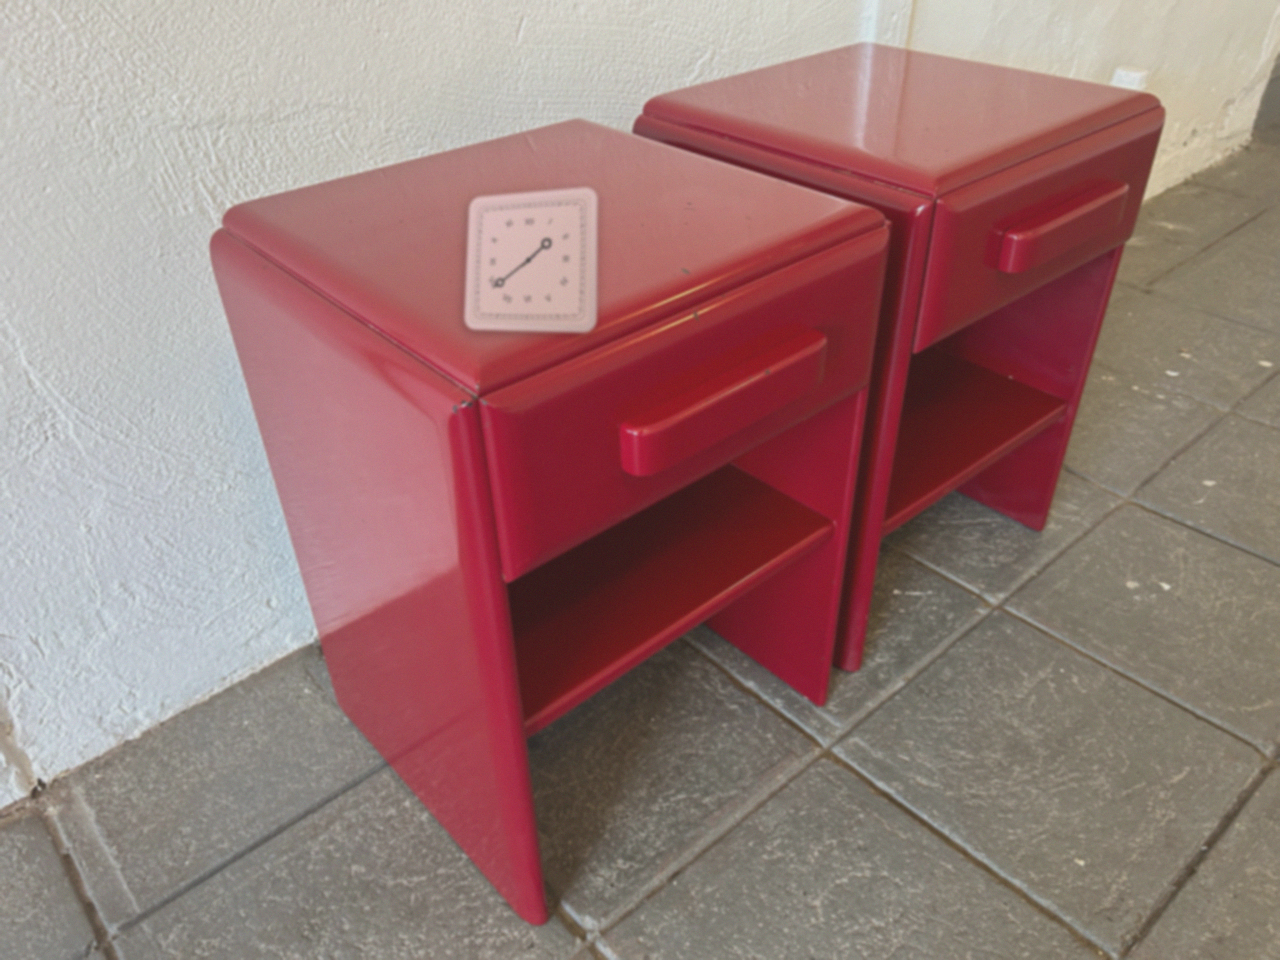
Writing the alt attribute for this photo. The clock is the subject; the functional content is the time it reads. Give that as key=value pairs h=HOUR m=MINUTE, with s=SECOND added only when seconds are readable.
h=1 m=39
